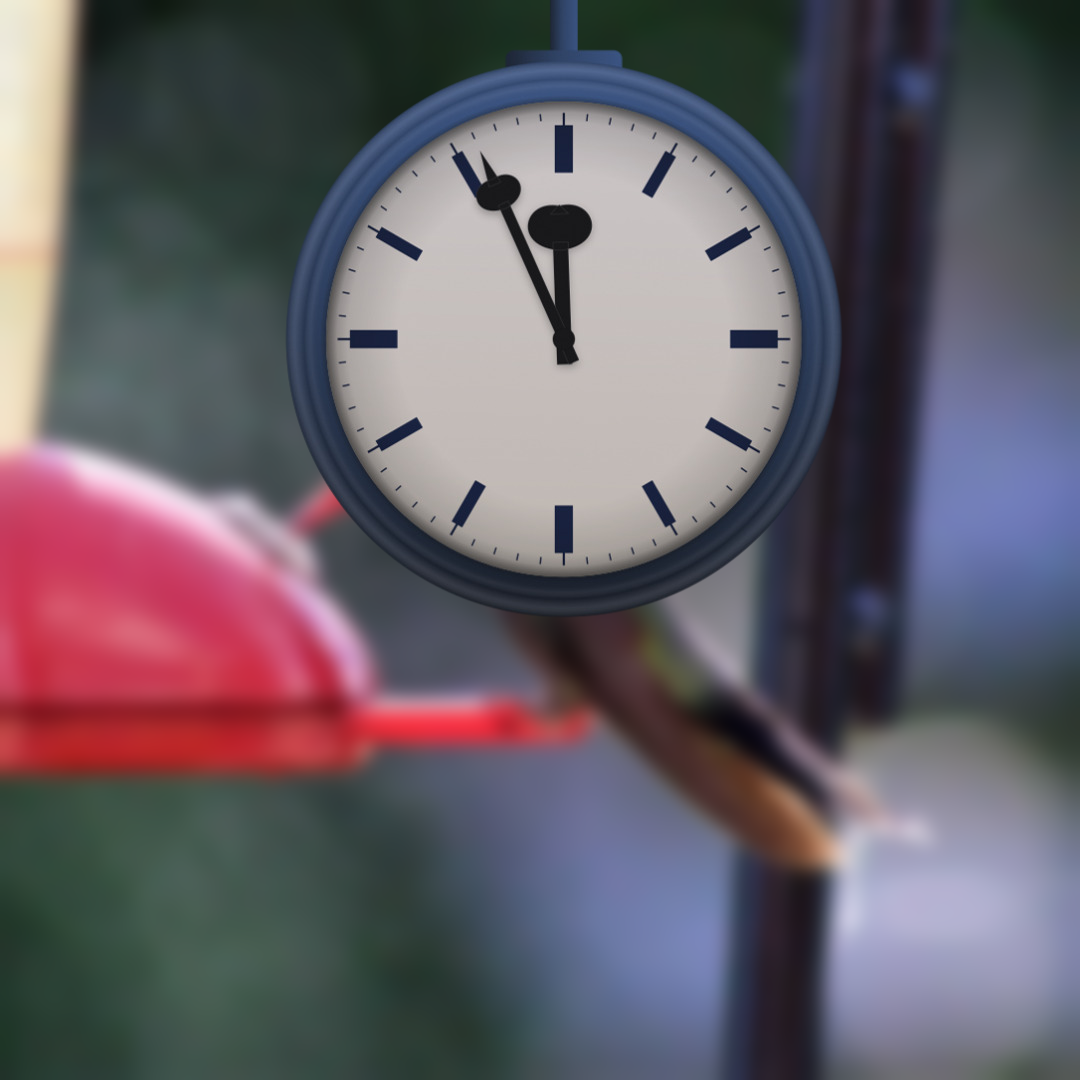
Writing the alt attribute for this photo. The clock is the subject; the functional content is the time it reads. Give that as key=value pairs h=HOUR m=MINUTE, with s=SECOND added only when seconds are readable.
h=11 m=56
